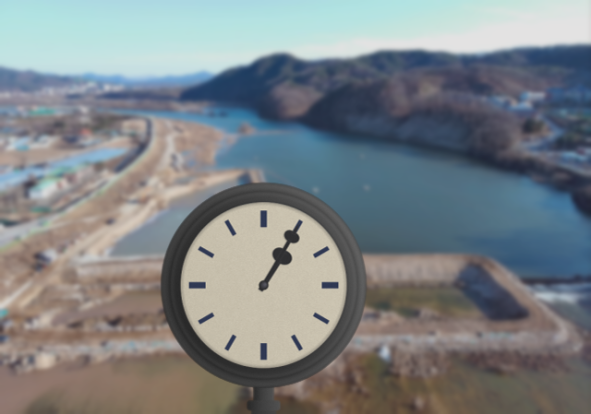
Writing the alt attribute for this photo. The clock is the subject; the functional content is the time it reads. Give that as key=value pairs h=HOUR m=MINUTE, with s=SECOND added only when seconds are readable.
h=1 m=5
